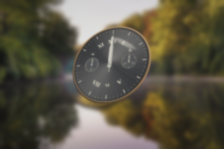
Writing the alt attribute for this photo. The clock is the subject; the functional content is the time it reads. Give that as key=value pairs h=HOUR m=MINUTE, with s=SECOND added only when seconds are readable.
h=12 m=0
